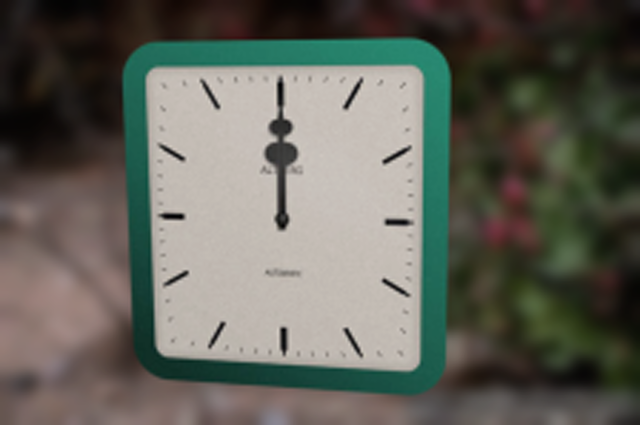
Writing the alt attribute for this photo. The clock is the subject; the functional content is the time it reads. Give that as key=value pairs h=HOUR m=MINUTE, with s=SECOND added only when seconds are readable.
h=12 m=0
